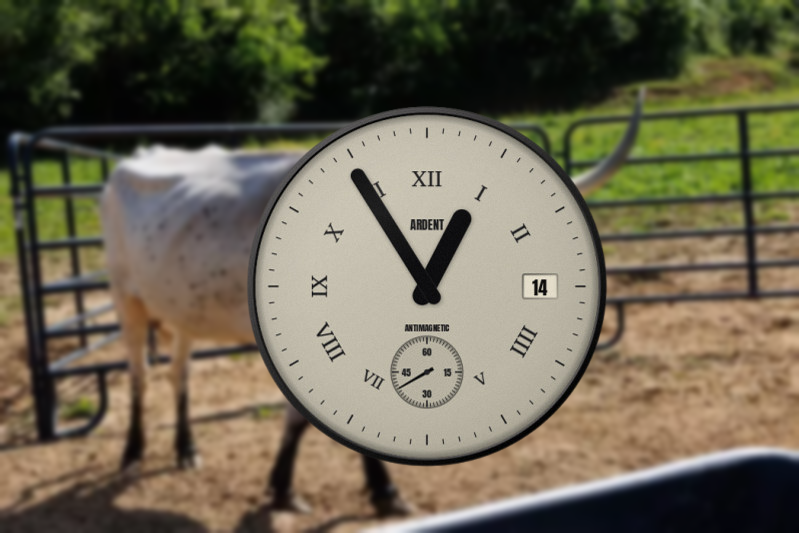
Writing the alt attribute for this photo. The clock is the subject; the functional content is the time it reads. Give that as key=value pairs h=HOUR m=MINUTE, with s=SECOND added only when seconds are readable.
h=12 m=54 s=40
